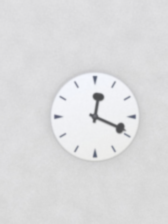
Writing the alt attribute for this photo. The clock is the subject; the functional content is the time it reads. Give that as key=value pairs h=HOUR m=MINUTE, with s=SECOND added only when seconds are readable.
h=12 m=19
